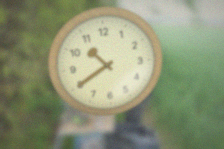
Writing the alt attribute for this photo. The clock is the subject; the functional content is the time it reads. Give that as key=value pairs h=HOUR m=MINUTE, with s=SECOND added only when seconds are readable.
h=10 m=40
